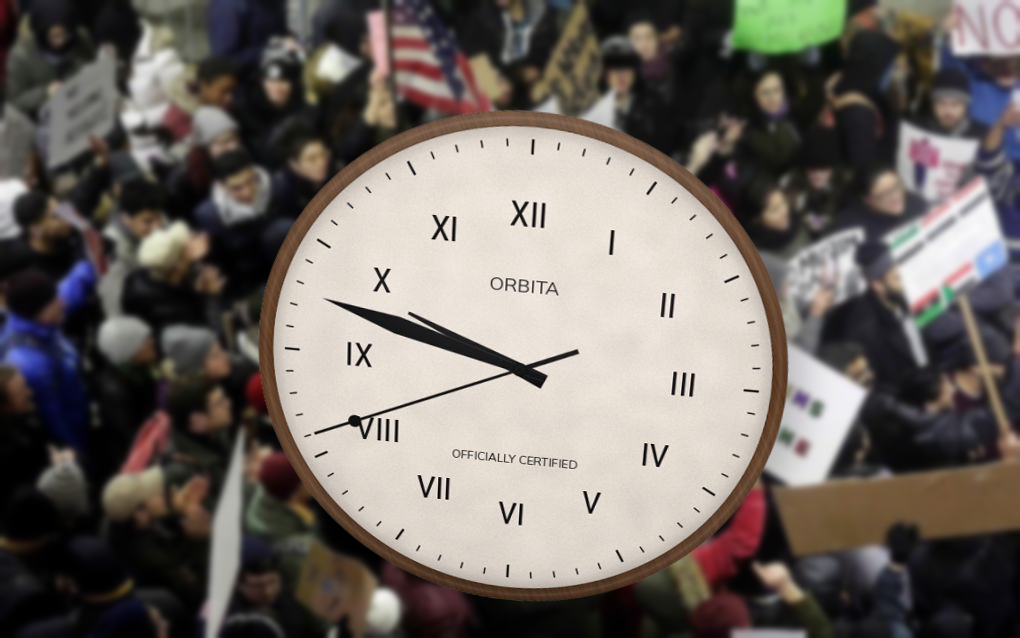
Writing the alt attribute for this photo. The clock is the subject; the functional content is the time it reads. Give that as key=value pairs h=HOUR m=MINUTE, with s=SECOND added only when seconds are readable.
h=9 m=47 s=41
